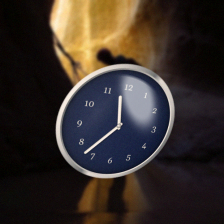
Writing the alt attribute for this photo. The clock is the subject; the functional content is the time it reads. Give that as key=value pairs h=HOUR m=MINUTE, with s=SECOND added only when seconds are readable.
h=11 m=37
